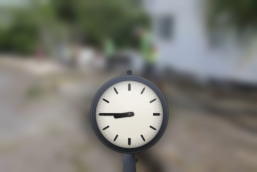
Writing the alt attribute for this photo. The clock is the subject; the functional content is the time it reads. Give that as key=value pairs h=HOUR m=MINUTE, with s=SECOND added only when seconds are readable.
h=8 m=45
